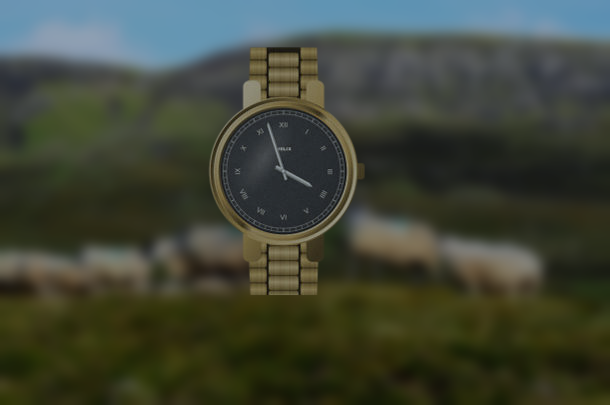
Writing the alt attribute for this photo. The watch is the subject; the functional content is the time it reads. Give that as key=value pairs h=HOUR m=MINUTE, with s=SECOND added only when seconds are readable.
h=3 m=57
